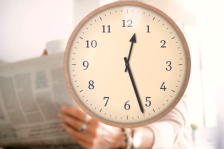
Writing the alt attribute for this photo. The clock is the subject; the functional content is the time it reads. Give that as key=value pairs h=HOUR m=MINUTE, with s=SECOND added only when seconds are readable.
h=12 m=27
